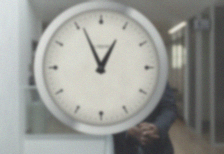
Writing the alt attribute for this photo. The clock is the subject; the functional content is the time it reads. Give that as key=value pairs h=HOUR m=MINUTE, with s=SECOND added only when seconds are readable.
h=12 m=56
